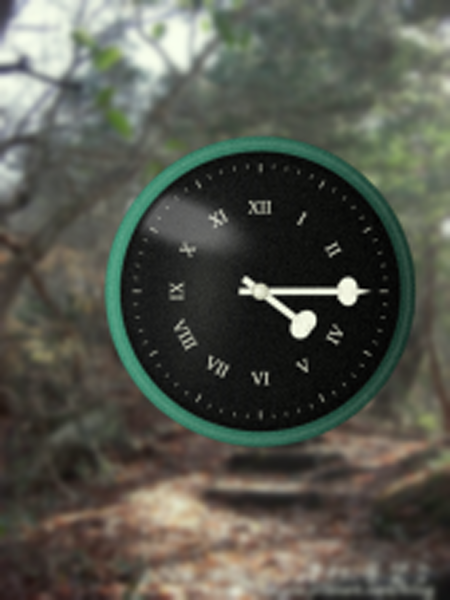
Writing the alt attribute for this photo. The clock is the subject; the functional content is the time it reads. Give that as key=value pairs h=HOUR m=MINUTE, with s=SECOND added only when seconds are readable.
h=4 m=15
